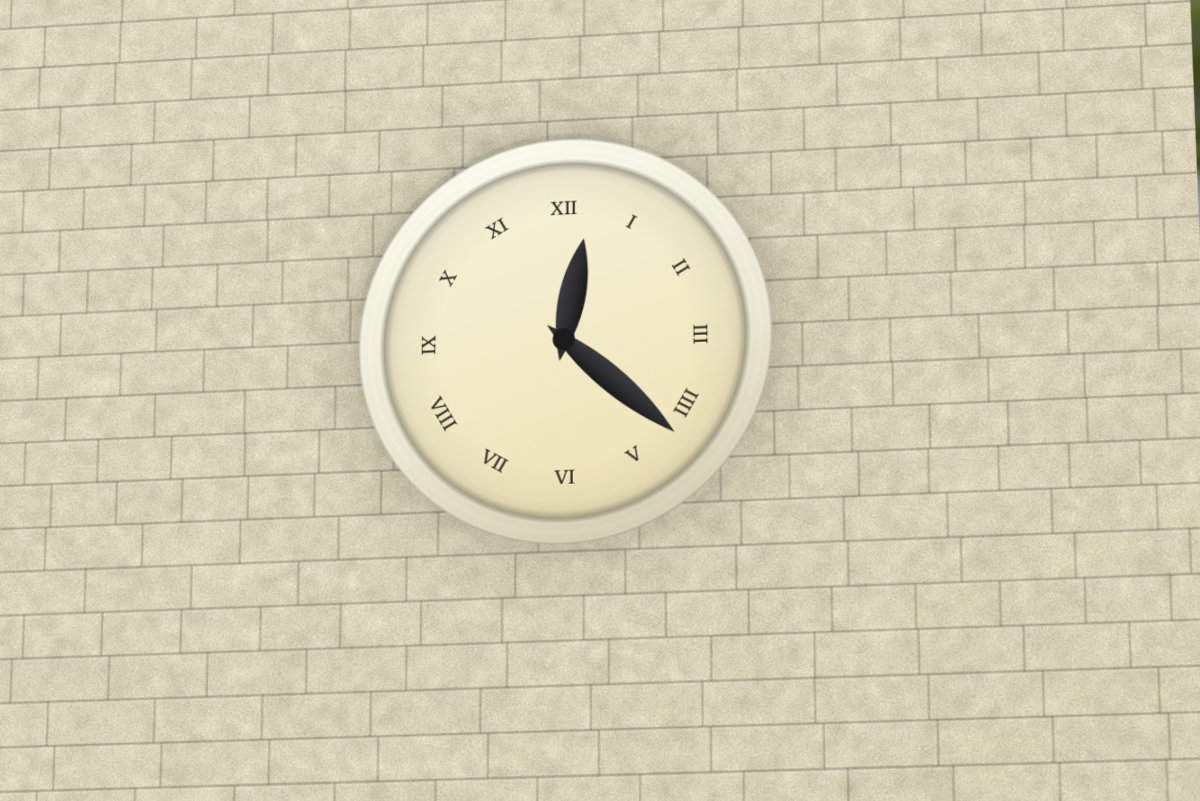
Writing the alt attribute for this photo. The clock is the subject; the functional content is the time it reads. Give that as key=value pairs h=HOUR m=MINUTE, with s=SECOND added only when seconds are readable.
h=12 m=22
